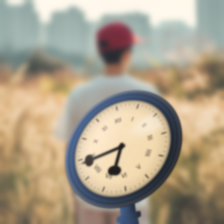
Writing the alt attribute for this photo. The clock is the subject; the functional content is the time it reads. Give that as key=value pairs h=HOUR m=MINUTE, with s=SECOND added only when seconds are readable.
h=6 m=44
